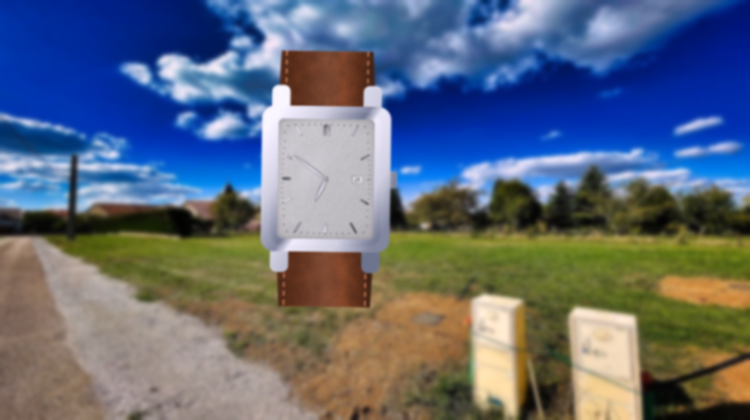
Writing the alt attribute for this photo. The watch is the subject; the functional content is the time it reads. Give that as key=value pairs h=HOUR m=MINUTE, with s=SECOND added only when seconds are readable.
h=6 m=51
